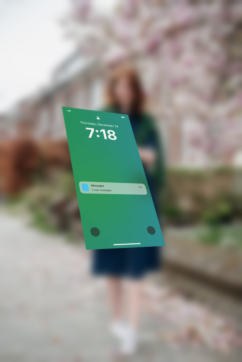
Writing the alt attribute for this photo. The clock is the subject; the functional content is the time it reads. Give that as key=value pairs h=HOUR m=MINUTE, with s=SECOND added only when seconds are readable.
h=7 m=18
